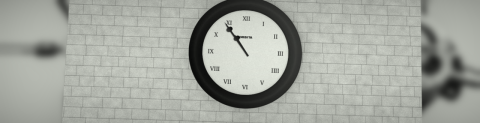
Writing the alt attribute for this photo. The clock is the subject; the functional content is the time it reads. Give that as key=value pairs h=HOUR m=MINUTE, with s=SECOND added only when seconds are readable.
h=10 m=54
